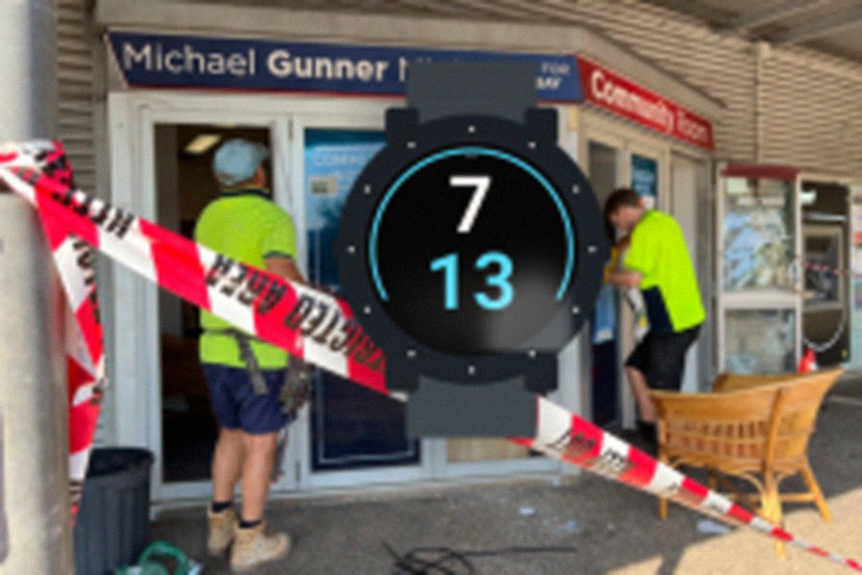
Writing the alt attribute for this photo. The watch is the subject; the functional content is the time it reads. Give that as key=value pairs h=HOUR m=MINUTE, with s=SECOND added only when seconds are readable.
h=7 m=13
